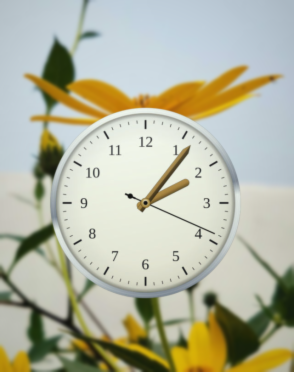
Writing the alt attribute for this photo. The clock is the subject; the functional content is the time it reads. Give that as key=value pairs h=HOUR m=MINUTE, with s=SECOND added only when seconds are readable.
h=2 m=6 s=19
